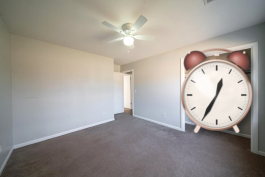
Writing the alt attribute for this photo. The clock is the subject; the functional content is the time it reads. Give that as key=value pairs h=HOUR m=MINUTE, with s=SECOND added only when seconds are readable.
h=12 m=35
